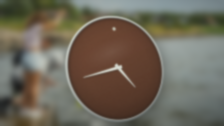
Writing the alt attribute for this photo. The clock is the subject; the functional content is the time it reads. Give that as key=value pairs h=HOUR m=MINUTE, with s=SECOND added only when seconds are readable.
h=4 m=43
